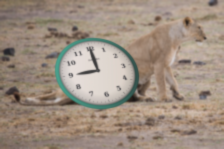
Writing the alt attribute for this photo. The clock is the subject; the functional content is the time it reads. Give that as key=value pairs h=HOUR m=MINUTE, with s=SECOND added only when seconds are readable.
h=9 m=0
